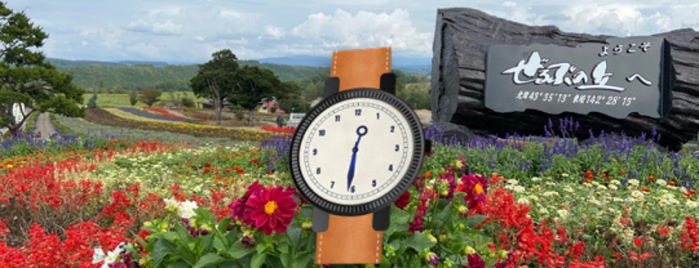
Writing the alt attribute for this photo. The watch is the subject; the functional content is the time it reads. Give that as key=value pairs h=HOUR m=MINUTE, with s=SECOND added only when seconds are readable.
h=12 m=31
